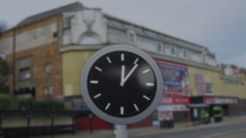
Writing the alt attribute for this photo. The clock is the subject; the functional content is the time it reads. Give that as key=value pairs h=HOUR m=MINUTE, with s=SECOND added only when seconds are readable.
h=12 m=6
